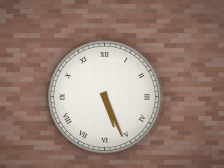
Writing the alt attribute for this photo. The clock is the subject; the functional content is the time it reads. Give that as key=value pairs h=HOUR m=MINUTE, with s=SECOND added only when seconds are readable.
h=5 m=26
